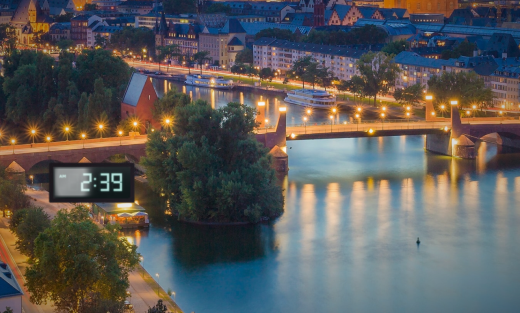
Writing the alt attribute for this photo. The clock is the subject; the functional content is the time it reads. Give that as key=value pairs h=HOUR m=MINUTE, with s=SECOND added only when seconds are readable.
h=2 m=39
